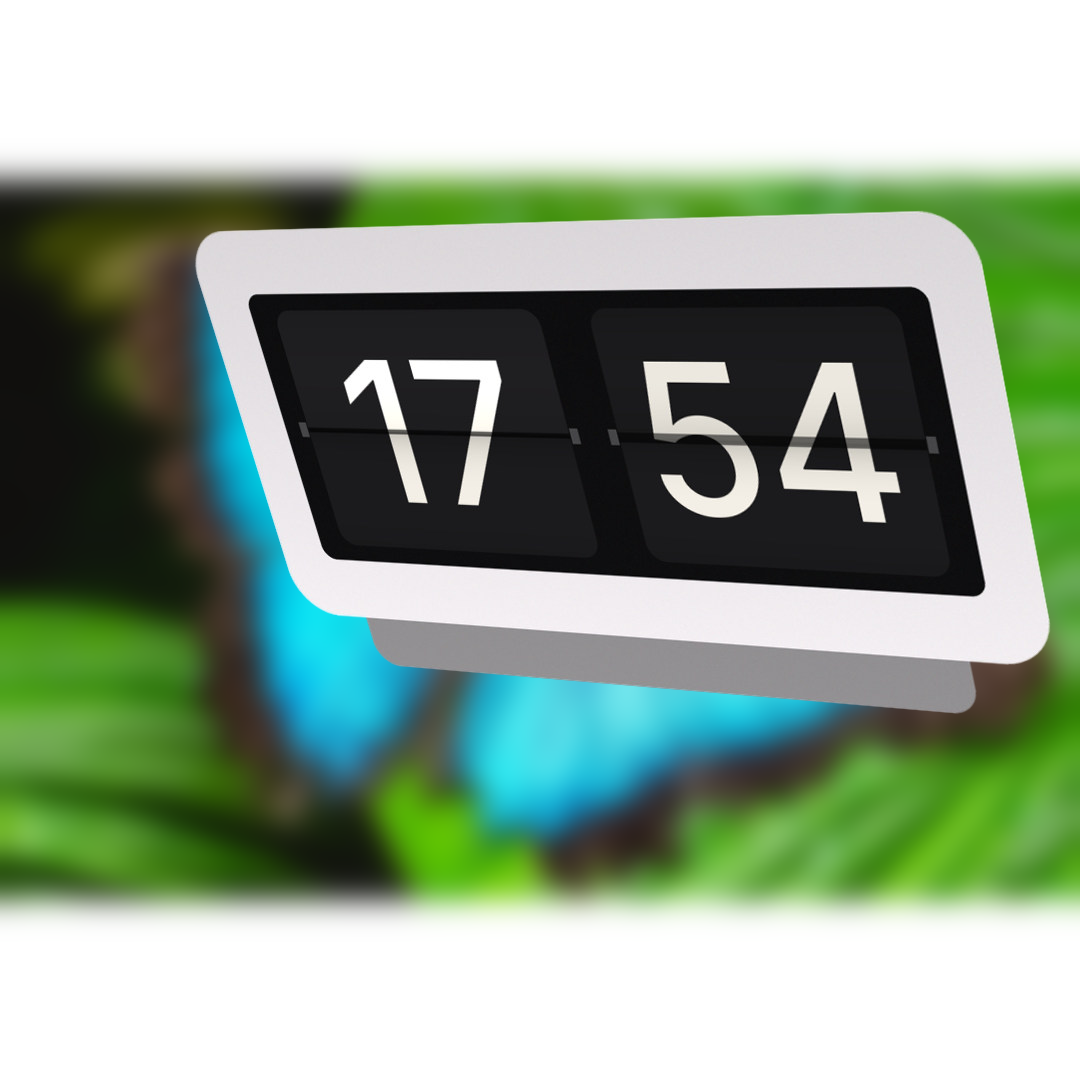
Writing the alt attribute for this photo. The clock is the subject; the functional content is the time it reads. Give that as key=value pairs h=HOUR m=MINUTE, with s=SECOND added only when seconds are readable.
h=17 m=54
